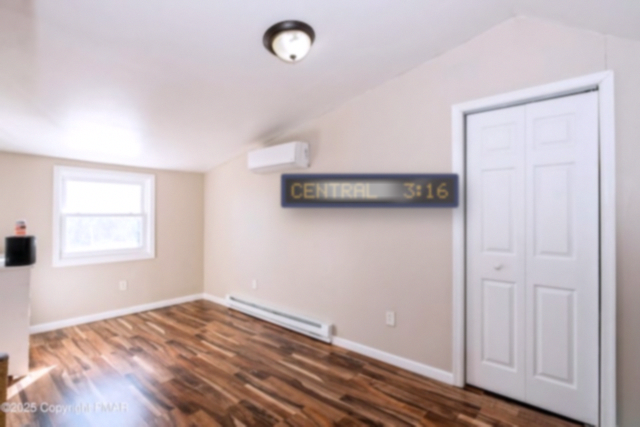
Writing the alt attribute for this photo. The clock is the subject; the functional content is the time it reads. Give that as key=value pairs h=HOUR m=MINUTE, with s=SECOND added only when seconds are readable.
h=3 m=16
